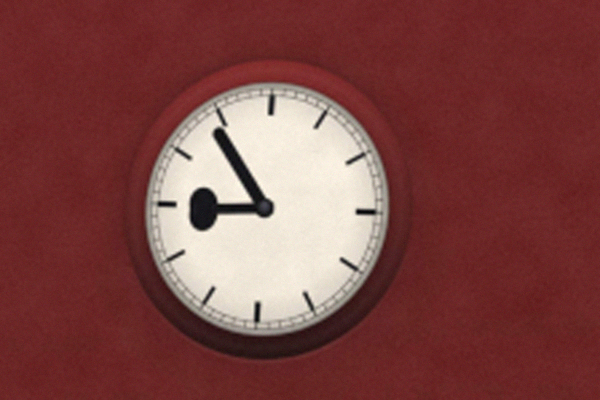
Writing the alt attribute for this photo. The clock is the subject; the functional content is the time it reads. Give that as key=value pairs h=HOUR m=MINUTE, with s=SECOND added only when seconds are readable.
h=8 m=54
